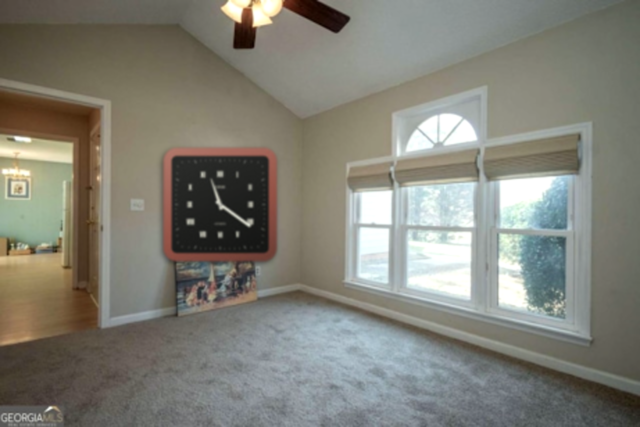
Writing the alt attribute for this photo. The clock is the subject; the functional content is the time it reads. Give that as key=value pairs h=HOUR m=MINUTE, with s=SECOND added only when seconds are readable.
h=11 m=21
